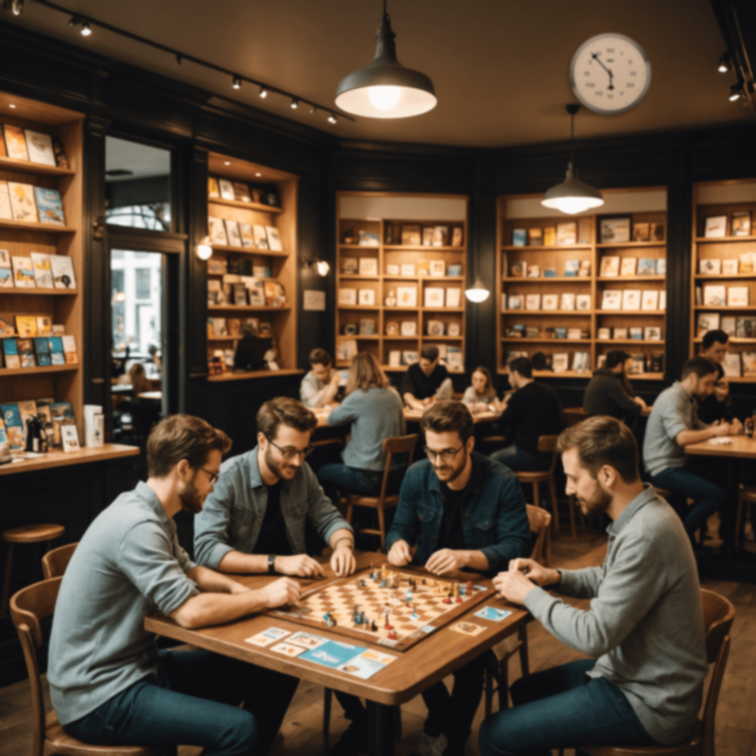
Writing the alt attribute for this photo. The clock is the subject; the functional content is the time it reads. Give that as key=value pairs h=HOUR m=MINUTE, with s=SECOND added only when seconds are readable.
h=5 m=53
